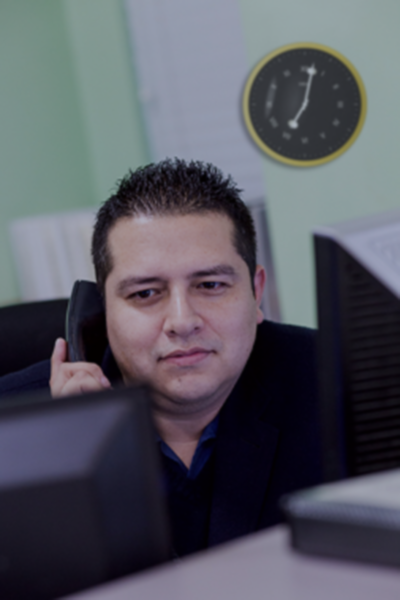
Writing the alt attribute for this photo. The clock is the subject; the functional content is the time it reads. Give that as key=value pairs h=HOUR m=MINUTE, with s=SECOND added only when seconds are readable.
h=7 m=2
